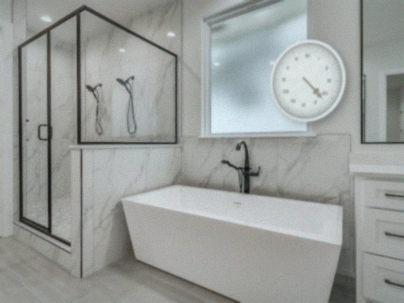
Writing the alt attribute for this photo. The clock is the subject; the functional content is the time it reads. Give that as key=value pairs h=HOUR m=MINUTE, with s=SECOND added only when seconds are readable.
h=4 m=22
